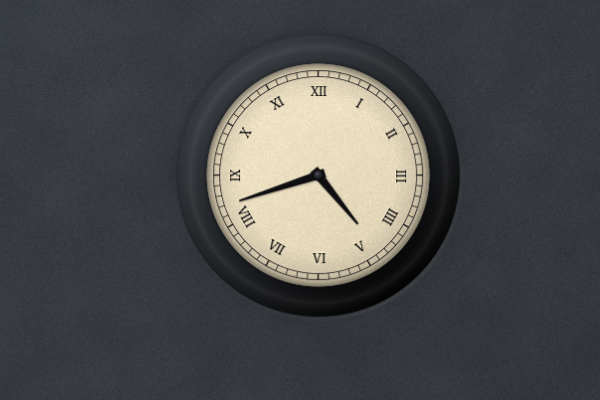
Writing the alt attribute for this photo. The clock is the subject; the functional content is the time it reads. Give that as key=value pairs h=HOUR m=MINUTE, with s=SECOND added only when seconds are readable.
h=4 m=42
